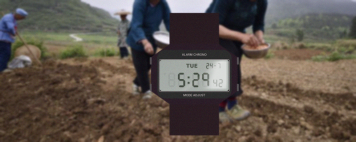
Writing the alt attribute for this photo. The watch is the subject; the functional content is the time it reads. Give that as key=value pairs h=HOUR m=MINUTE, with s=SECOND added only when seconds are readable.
h=5 m=29 s=42
